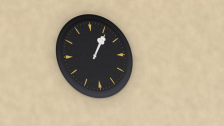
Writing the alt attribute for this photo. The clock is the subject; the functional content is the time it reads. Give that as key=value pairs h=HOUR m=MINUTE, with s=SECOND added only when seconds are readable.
h=1 m=6
